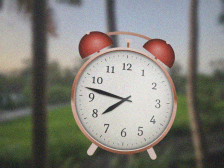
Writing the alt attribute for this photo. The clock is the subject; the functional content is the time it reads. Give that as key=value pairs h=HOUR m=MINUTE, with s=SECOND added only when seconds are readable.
h=7 m=47
